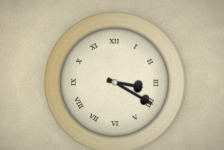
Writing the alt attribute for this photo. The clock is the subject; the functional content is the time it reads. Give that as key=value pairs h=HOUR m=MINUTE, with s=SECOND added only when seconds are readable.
h=3 m=20
